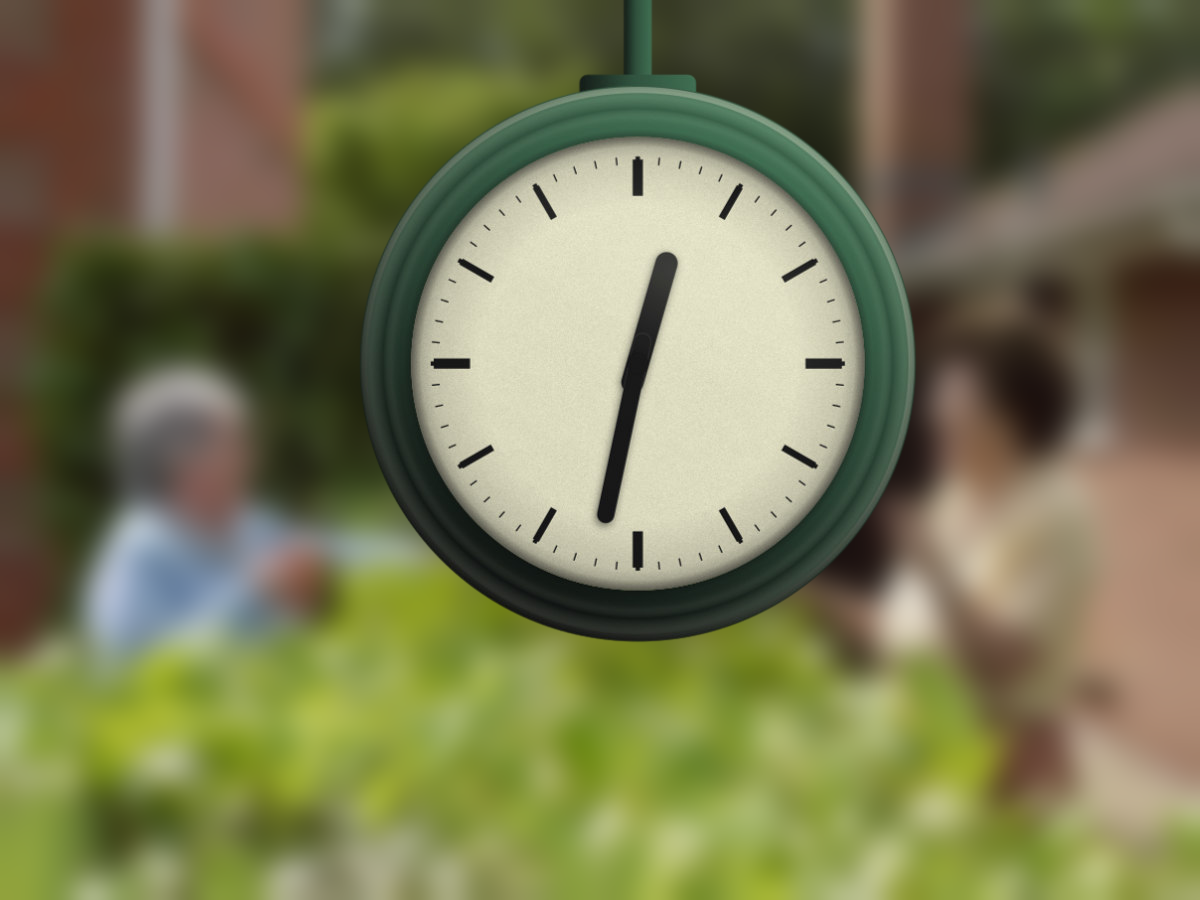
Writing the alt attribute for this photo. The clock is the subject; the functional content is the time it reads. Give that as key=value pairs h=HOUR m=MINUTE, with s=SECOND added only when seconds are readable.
h=12 m=32
